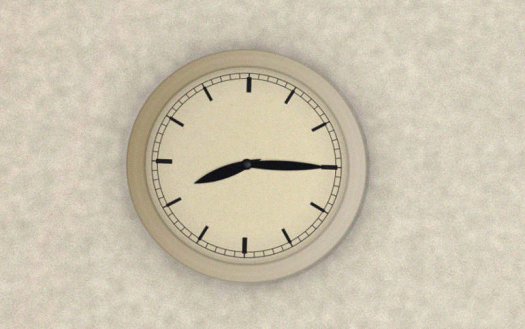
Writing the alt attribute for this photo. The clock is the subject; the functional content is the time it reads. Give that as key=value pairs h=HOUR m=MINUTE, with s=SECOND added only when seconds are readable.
h=8 m=15
